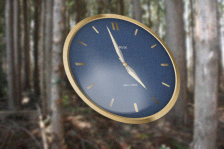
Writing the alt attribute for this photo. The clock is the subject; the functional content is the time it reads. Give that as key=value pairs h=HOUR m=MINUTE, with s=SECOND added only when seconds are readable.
h=4 m=58
